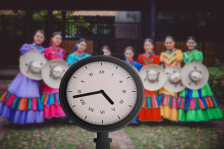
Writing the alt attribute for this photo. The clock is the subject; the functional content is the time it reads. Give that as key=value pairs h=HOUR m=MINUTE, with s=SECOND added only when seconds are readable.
h=4 m=43
